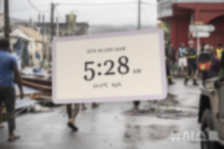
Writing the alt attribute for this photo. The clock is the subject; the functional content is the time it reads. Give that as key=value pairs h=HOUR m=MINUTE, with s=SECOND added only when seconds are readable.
h=5 m=28
